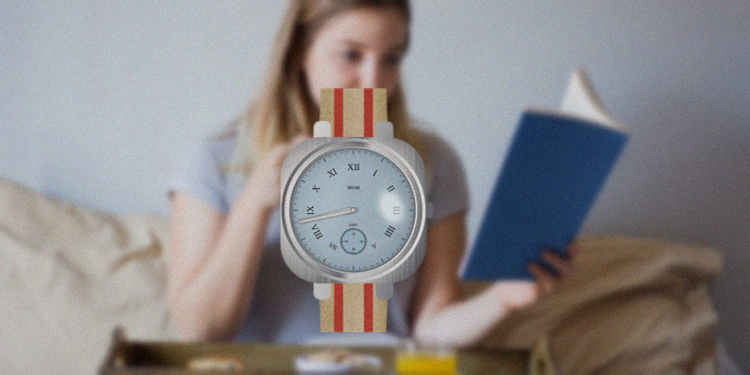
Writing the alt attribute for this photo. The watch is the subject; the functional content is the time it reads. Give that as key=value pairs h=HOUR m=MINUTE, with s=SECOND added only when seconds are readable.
h=8 m=43
